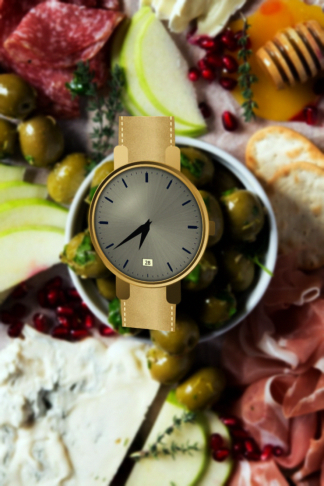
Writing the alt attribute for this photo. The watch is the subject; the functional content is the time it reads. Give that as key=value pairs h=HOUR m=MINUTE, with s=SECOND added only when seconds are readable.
h=6 m=39
